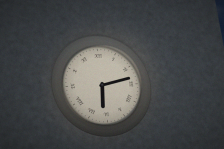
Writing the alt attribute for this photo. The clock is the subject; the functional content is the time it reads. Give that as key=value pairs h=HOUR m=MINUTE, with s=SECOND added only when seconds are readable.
h=6 m=13
